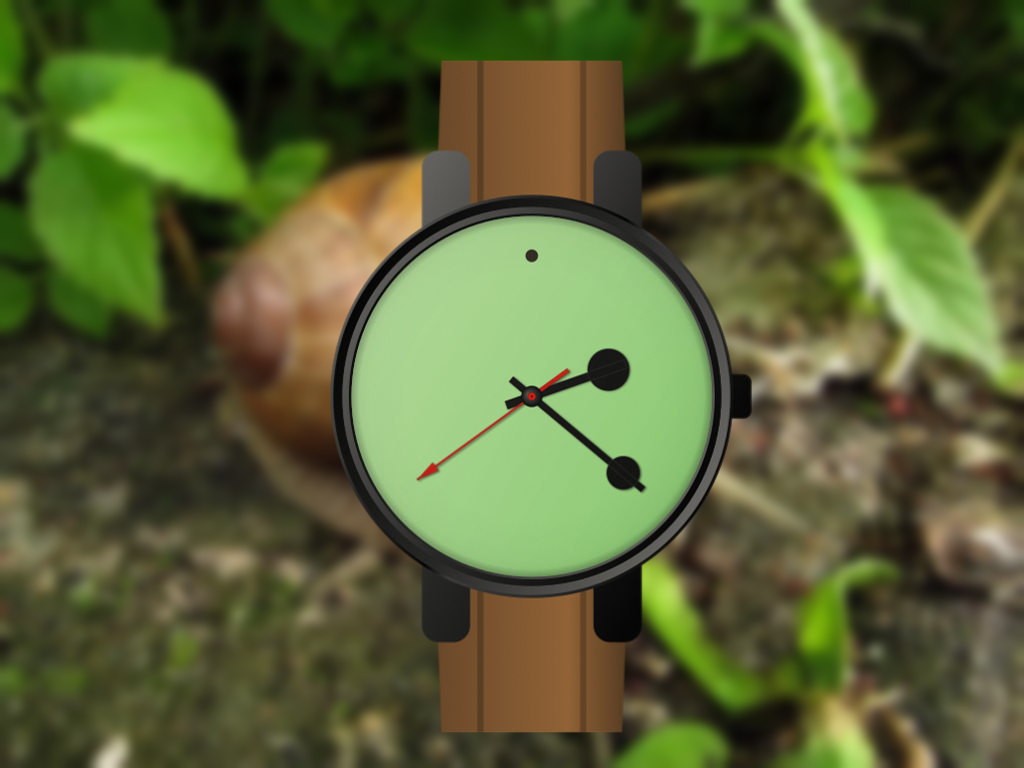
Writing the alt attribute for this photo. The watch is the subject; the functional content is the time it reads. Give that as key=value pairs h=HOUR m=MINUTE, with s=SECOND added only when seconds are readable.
h=2 m=21 s=39
